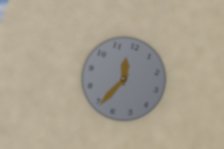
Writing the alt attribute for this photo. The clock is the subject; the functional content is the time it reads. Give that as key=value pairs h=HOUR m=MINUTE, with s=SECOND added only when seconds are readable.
h=11 m=34
